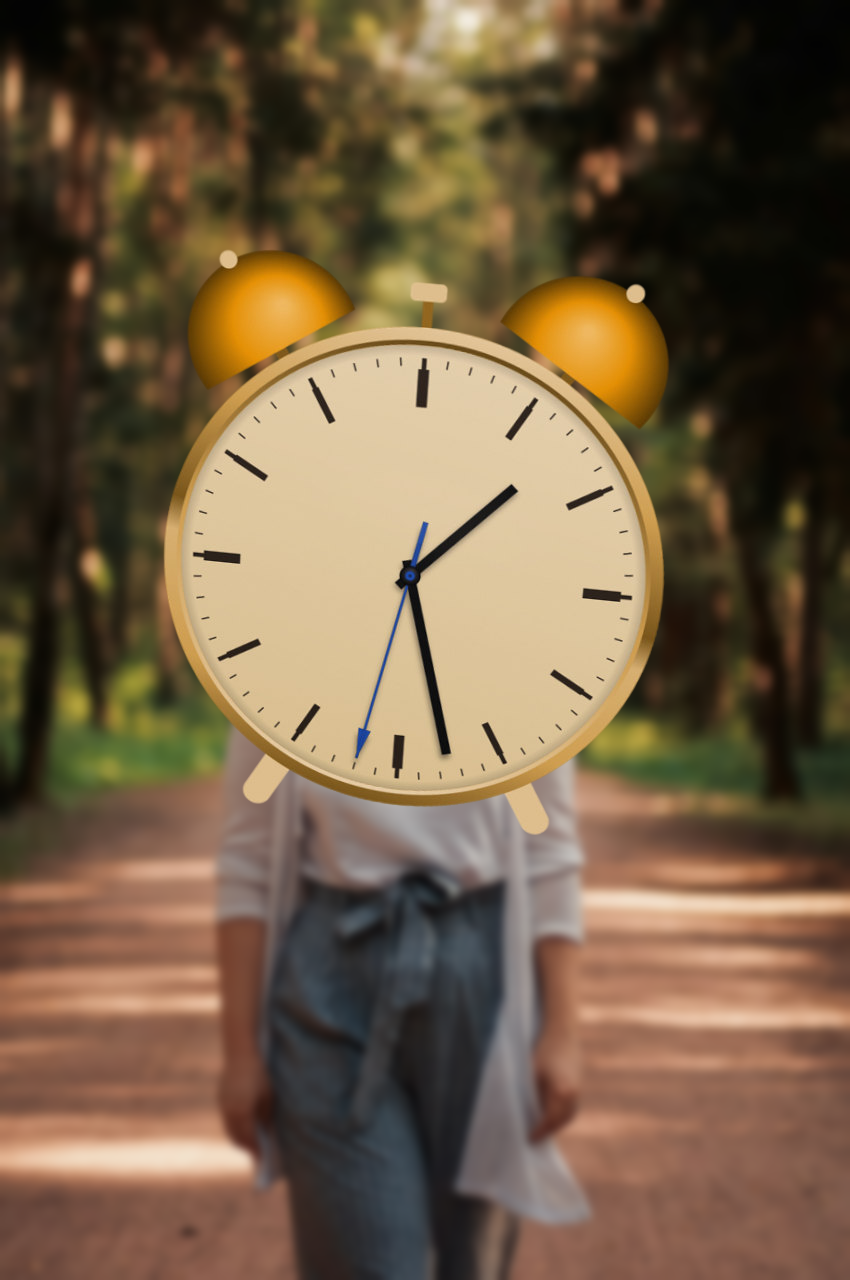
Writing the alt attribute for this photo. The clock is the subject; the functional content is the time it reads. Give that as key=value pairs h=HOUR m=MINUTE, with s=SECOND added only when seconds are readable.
h=1 m=27 s=32
